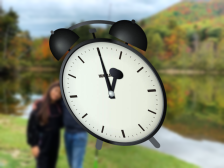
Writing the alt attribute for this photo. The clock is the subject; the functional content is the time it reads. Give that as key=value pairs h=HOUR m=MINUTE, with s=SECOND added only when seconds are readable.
h=1 m=0
